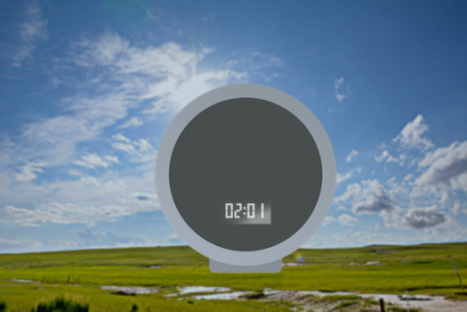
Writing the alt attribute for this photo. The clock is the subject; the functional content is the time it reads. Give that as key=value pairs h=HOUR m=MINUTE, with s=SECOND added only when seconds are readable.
h=2 m=1
